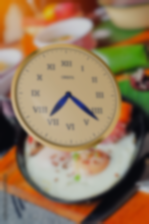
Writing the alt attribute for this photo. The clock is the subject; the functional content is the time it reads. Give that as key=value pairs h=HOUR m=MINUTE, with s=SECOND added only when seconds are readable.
h=7 m=22
